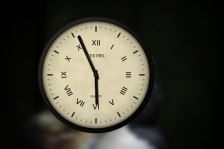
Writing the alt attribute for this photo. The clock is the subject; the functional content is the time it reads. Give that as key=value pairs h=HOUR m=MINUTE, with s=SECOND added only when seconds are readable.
h=5 m=56
